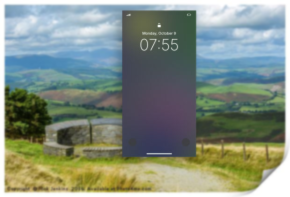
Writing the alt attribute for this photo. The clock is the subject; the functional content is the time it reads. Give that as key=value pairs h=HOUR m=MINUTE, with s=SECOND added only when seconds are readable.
h=7 m=55
